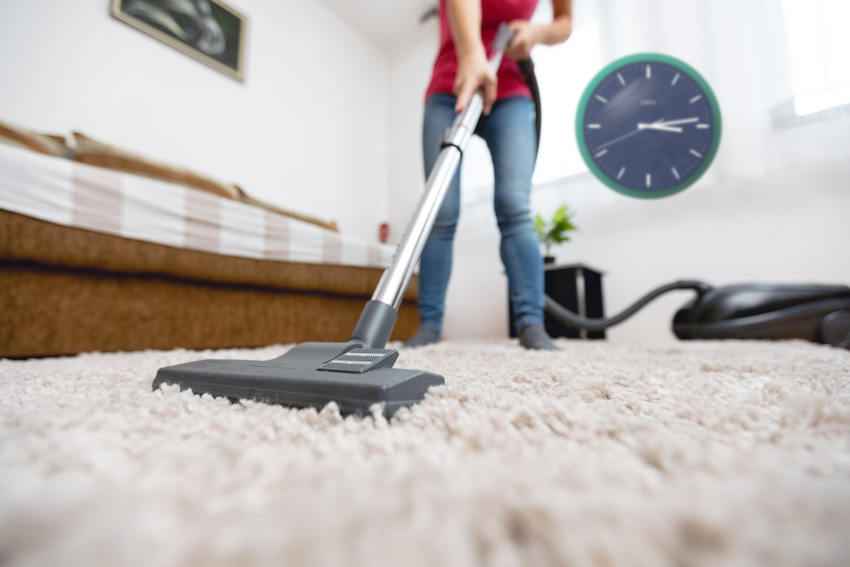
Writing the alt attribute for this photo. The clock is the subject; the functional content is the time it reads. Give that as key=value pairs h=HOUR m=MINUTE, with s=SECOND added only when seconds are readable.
h=3 m=13 s=41
